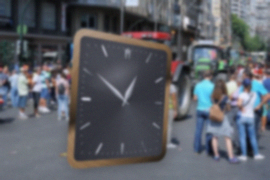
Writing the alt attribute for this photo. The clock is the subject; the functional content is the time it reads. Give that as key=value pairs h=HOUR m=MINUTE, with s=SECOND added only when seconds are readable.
h=12 m=51
